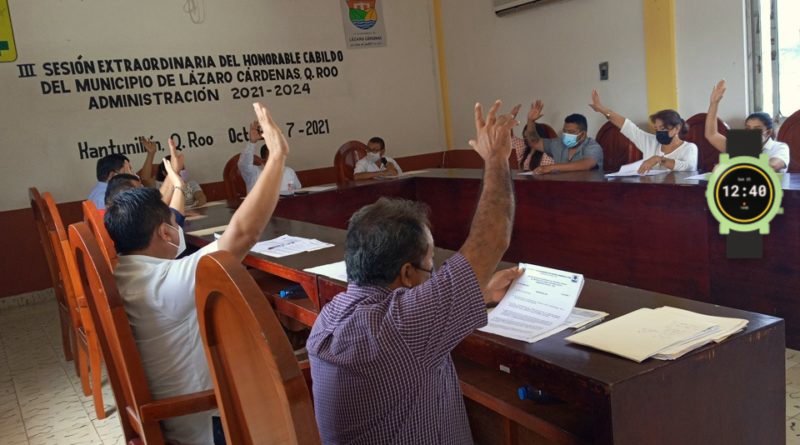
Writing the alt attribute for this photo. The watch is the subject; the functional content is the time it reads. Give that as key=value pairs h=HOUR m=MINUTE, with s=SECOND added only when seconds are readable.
h=12 m=40
